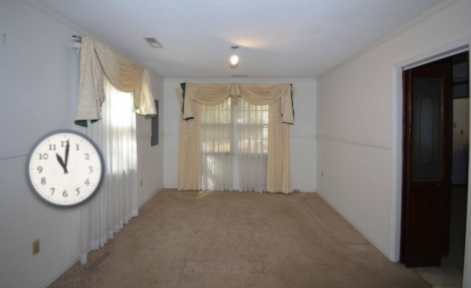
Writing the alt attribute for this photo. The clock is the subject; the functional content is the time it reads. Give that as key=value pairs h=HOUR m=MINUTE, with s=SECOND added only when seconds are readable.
h=11 m=1
